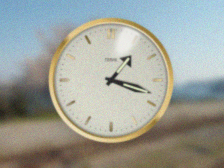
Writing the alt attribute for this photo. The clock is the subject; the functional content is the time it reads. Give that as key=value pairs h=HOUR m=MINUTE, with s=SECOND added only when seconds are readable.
h=1 m=18
